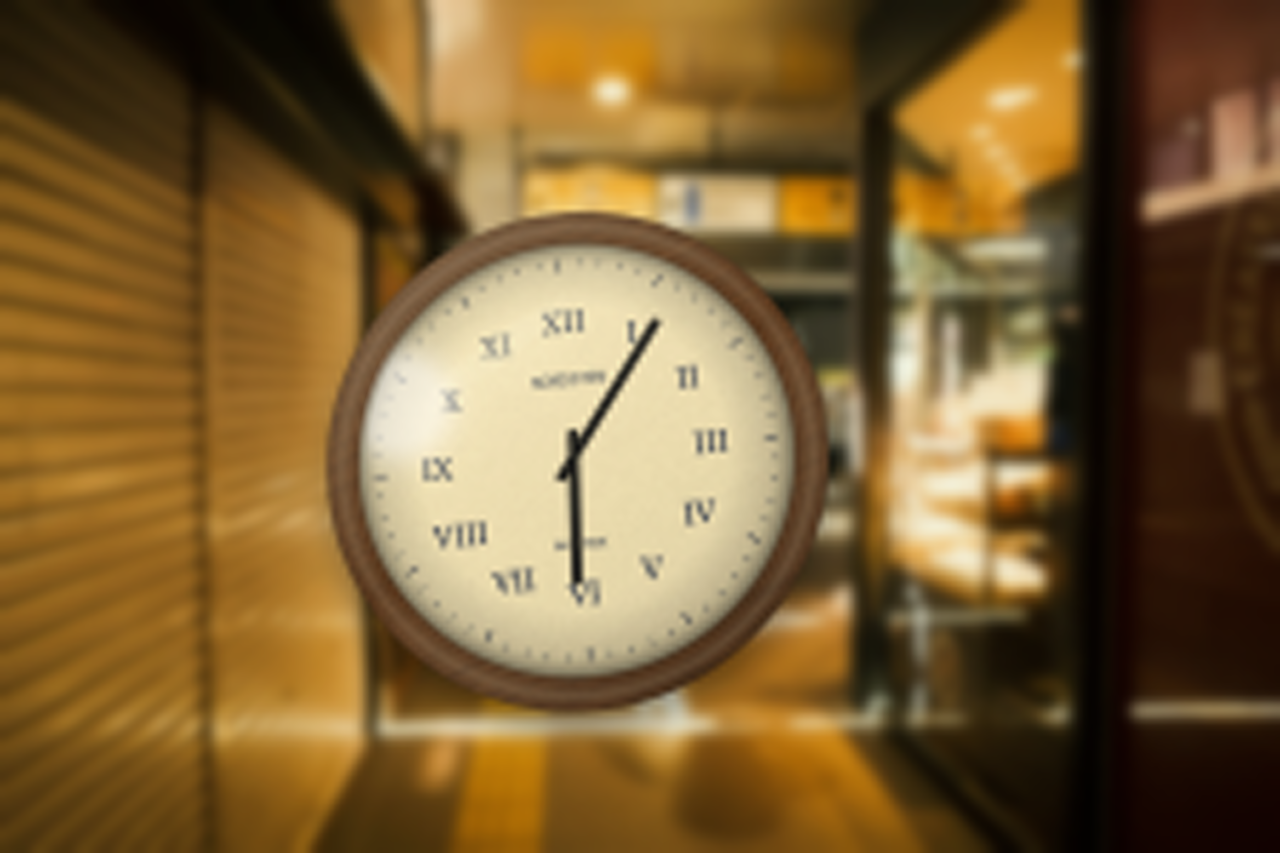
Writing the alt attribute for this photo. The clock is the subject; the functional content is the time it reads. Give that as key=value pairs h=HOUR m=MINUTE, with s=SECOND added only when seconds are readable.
h=6 m=6
